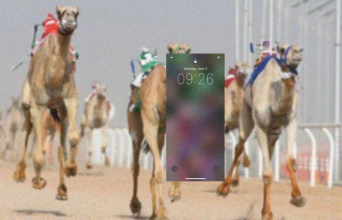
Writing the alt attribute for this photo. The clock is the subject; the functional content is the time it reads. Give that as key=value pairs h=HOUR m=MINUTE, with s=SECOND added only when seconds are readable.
h=9 m=26
